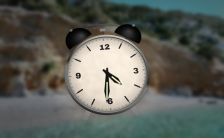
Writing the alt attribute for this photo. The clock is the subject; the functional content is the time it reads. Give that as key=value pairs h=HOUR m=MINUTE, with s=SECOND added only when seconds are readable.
h=4 m=31
